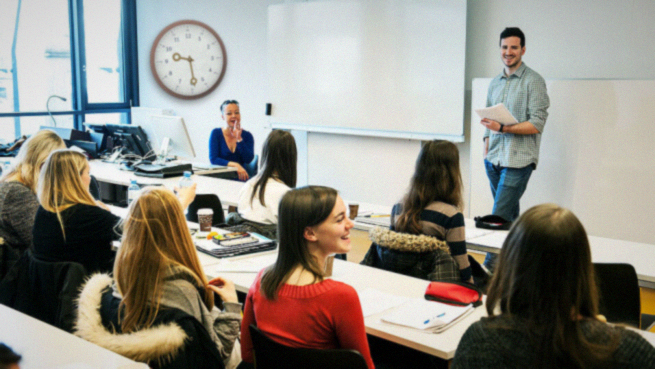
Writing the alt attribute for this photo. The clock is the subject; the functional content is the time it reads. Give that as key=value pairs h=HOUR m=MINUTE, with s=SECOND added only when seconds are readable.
h=9 m=29
